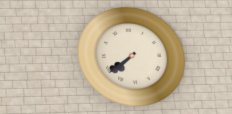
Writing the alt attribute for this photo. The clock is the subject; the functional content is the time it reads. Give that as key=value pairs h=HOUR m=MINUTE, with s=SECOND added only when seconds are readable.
h=7 m=39
